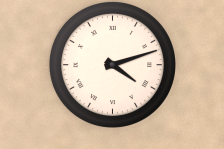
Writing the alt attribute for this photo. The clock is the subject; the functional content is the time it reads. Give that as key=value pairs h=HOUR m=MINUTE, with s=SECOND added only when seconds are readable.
h=4 m=12
